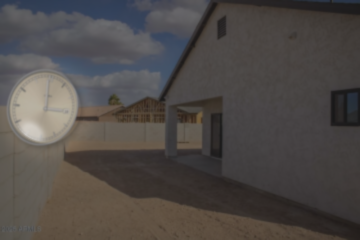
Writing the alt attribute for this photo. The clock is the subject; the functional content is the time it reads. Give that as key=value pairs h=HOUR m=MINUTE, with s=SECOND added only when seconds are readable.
h=2 m=59
